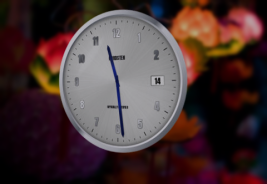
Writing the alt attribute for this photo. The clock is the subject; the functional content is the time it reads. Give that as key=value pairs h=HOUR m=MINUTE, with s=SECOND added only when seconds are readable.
h=11 m=29
